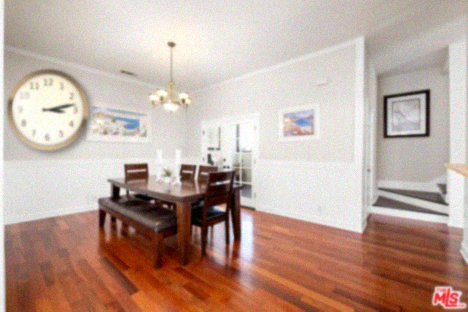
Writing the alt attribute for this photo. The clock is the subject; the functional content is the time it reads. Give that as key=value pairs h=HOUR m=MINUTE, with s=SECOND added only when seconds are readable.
h=3 m=13
